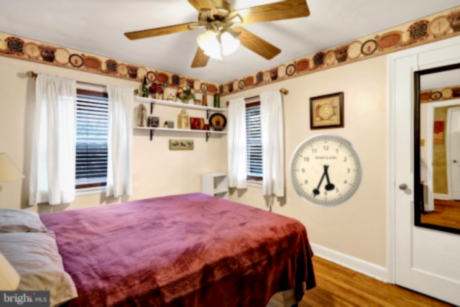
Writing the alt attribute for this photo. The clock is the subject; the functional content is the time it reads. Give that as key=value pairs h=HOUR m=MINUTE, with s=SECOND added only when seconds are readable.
h=5 m=34
